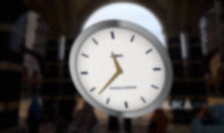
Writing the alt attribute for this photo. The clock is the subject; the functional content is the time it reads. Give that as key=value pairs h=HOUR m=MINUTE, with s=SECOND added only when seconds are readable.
h=11 m=38
